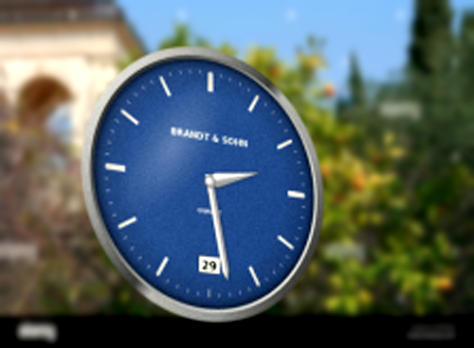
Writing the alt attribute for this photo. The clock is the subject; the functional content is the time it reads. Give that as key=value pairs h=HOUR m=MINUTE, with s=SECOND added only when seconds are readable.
h=2 m=28
